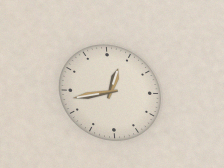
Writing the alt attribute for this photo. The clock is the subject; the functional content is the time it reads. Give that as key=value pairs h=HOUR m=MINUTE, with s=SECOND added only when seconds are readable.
h=12 m=43
